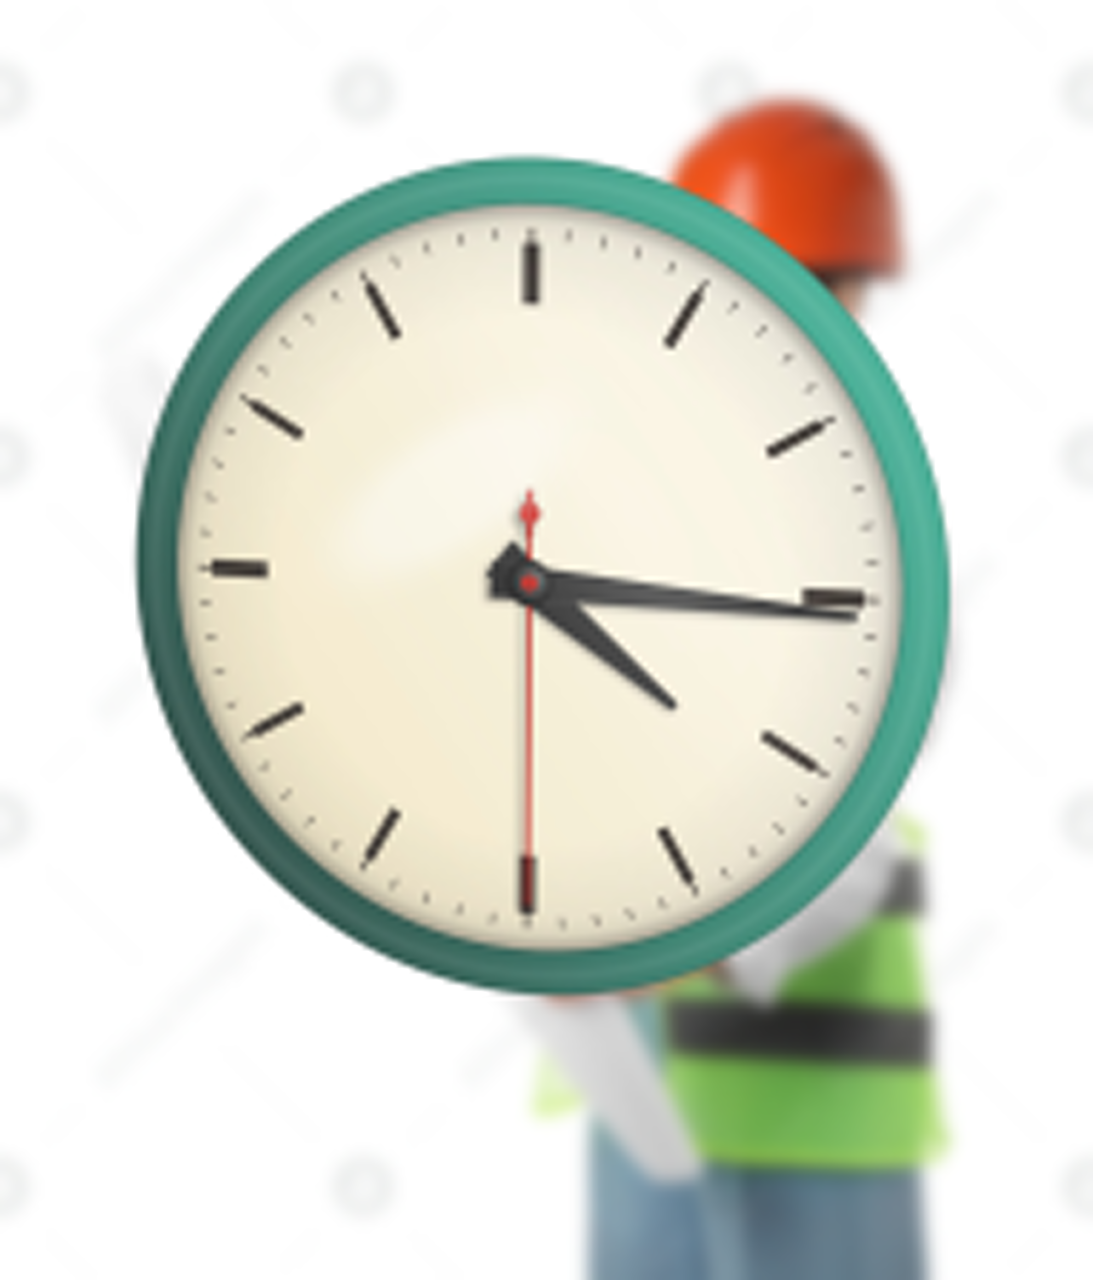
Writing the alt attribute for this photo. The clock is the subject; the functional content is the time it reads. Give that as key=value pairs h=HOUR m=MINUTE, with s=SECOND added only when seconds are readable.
h=4 m=15 s=30
